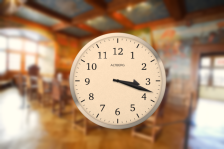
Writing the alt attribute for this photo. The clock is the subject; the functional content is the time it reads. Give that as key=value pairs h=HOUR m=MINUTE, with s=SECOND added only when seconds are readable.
h=3 m=18
